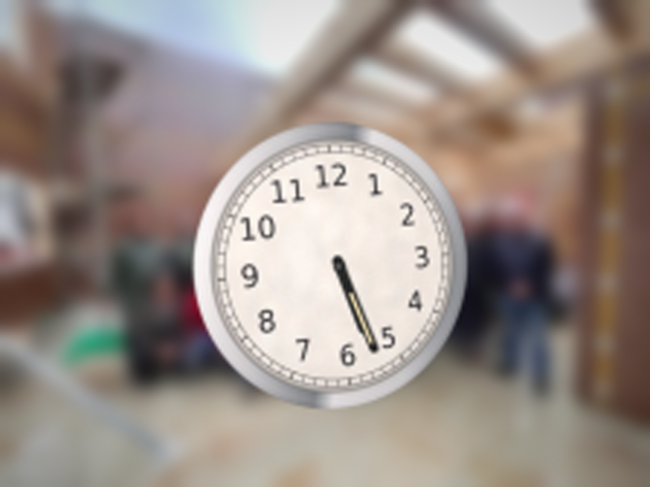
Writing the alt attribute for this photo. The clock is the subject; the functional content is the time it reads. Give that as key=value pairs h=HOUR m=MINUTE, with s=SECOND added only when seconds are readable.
h=5 m=27
